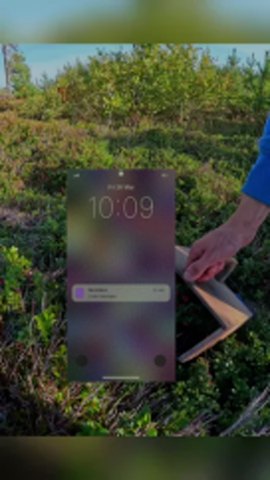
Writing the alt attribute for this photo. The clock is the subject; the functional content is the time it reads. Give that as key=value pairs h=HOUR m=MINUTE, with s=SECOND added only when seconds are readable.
h=10 m=9
